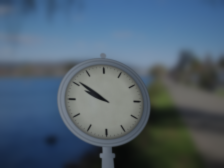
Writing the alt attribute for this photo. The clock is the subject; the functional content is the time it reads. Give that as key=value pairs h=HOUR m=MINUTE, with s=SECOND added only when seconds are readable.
h=9 m=51
